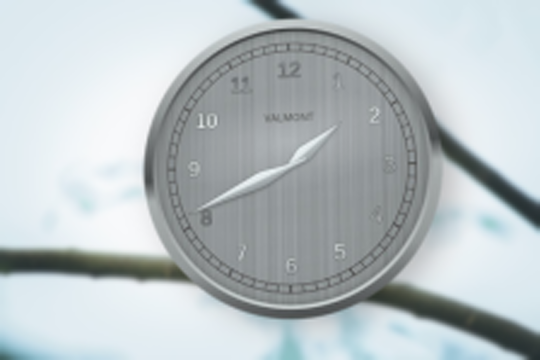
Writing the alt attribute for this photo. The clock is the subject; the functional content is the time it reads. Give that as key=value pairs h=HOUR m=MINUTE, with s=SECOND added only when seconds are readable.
h=1 m=41
